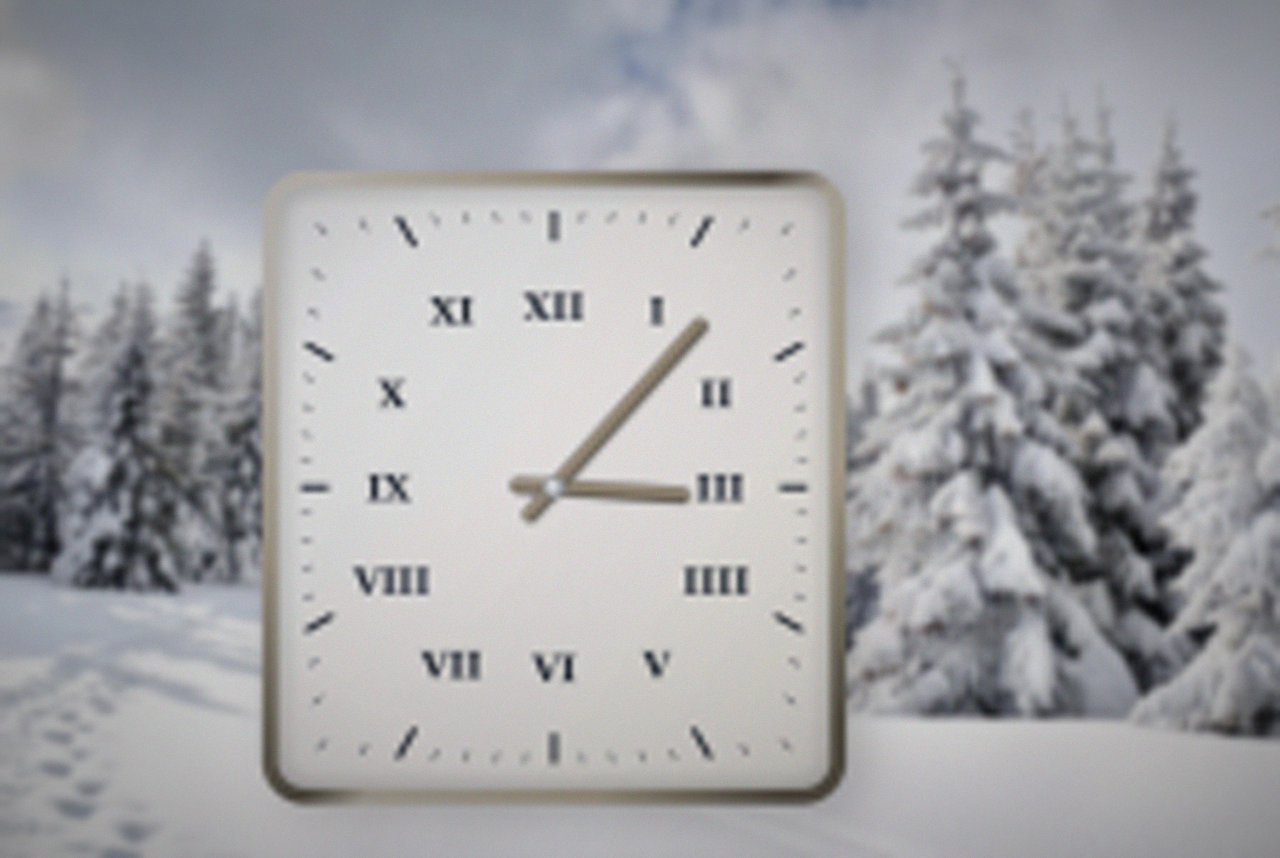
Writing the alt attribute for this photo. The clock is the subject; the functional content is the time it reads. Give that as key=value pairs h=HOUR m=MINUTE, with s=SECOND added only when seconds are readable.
h=3 m=7
